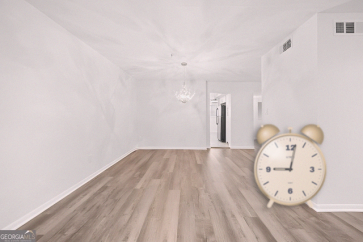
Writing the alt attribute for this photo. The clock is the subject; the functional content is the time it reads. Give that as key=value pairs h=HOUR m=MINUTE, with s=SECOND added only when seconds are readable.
h=9 m=2
